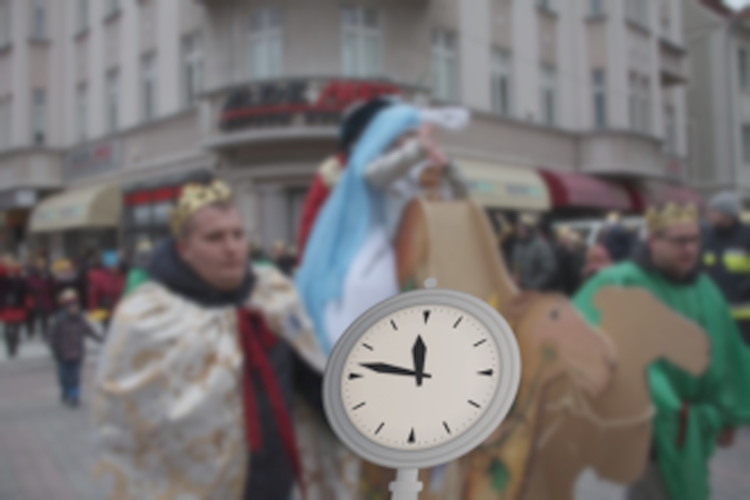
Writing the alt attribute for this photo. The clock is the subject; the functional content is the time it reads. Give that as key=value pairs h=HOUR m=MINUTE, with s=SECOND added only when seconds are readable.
h=11 m=47
